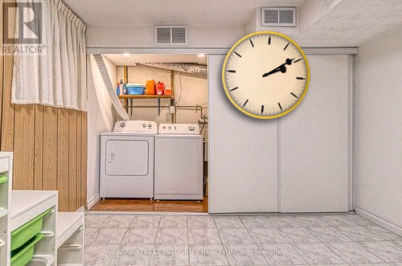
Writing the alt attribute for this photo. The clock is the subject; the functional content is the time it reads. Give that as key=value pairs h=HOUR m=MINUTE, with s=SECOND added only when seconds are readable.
h=2 m=9
